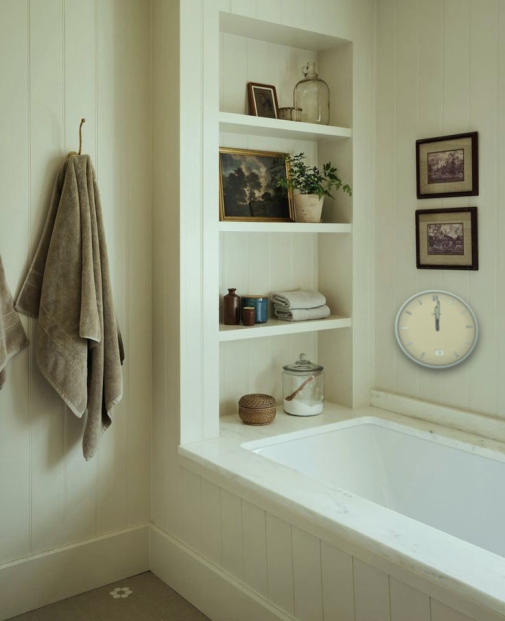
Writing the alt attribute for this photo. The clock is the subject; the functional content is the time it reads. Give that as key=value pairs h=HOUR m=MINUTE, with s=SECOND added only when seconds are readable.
h=12 m=1
